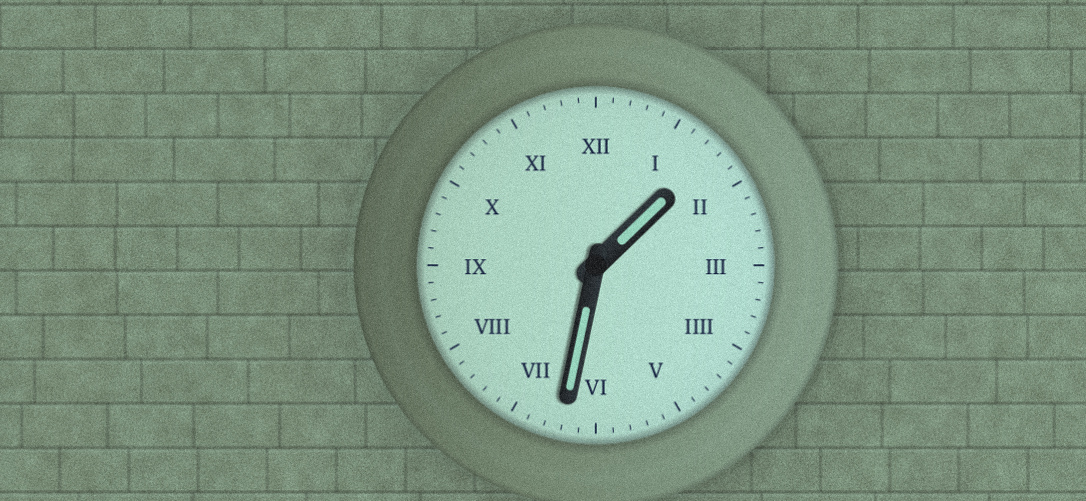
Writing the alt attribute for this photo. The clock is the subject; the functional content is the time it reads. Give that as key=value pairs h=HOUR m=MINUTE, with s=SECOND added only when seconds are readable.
h=1 m=32
